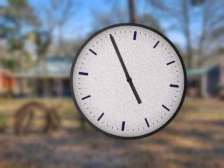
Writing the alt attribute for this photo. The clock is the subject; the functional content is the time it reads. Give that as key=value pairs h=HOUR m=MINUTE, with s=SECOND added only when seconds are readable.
h=4 m=55
